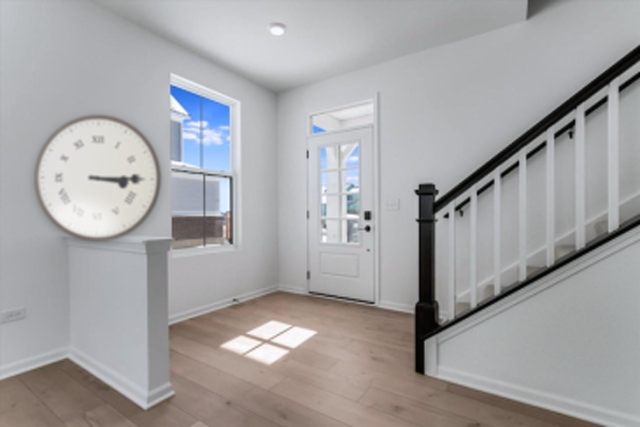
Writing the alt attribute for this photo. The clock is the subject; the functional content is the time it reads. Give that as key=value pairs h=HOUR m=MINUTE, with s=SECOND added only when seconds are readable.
h=3 m=15
